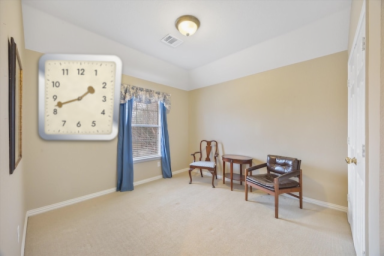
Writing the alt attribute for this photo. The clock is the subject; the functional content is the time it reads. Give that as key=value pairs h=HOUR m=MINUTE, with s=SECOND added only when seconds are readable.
h=1 m=42
